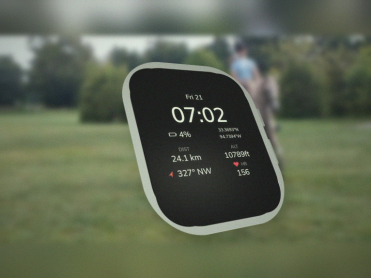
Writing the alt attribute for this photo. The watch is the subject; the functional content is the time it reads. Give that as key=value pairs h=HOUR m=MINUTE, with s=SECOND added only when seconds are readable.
h=7 m=2
